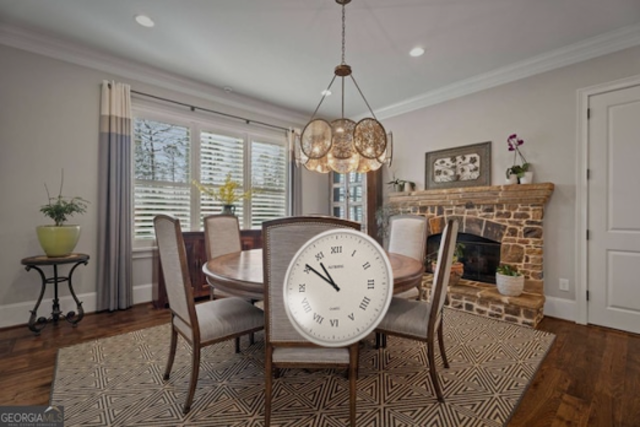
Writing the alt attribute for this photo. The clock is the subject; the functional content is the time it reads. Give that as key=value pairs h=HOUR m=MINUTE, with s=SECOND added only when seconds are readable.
h=10 m=51
